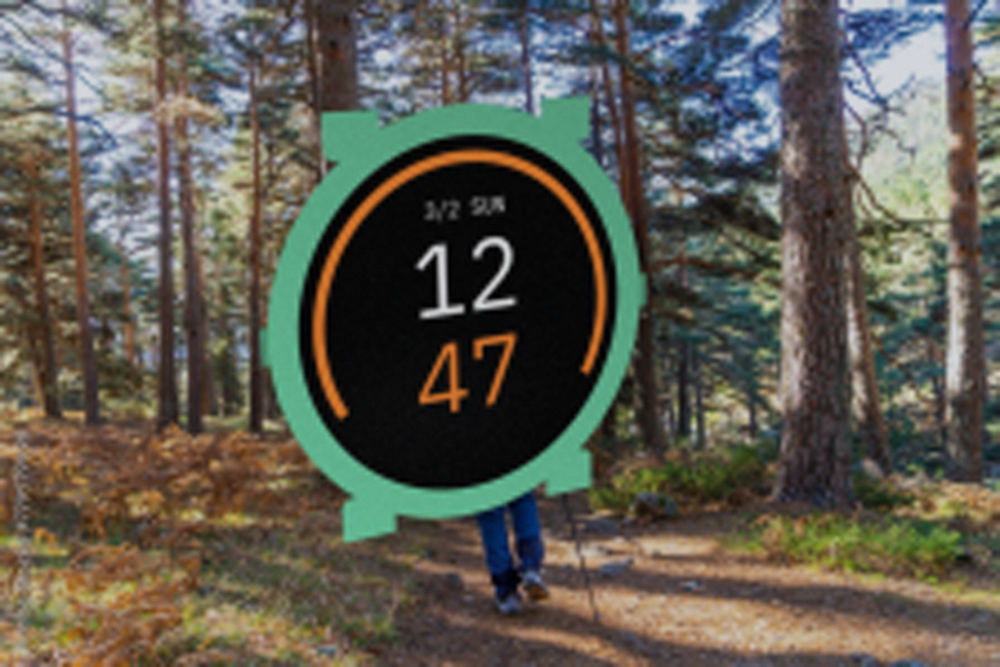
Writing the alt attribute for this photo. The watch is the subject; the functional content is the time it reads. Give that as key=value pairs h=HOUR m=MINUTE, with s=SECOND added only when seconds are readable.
h=12 m=47
